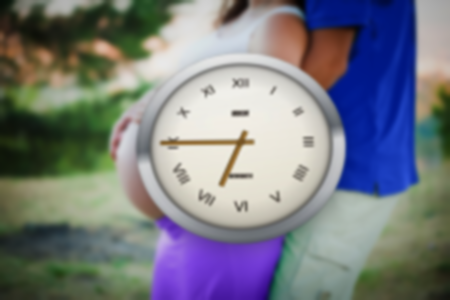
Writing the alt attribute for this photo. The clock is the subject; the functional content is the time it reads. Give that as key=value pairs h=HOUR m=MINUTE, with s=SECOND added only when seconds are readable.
h=6 m=45
